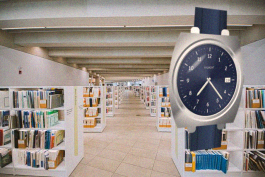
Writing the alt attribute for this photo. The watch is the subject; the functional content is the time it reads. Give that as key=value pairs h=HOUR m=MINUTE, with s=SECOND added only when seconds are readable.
h=7 m=23
